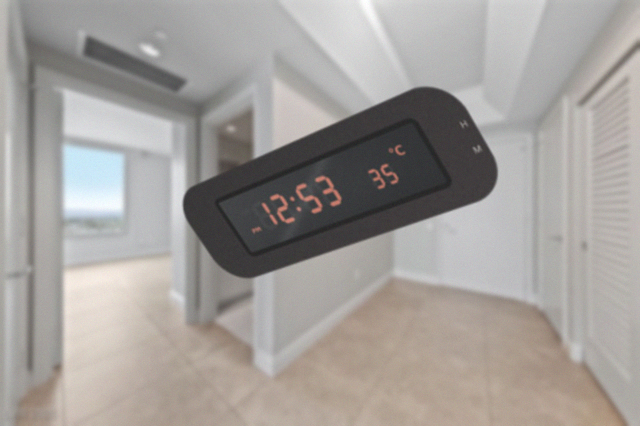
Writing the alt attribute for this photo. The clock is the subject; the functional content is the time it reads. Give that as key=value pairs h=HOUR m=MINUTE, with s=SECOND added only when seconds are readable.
h=12 m=53
